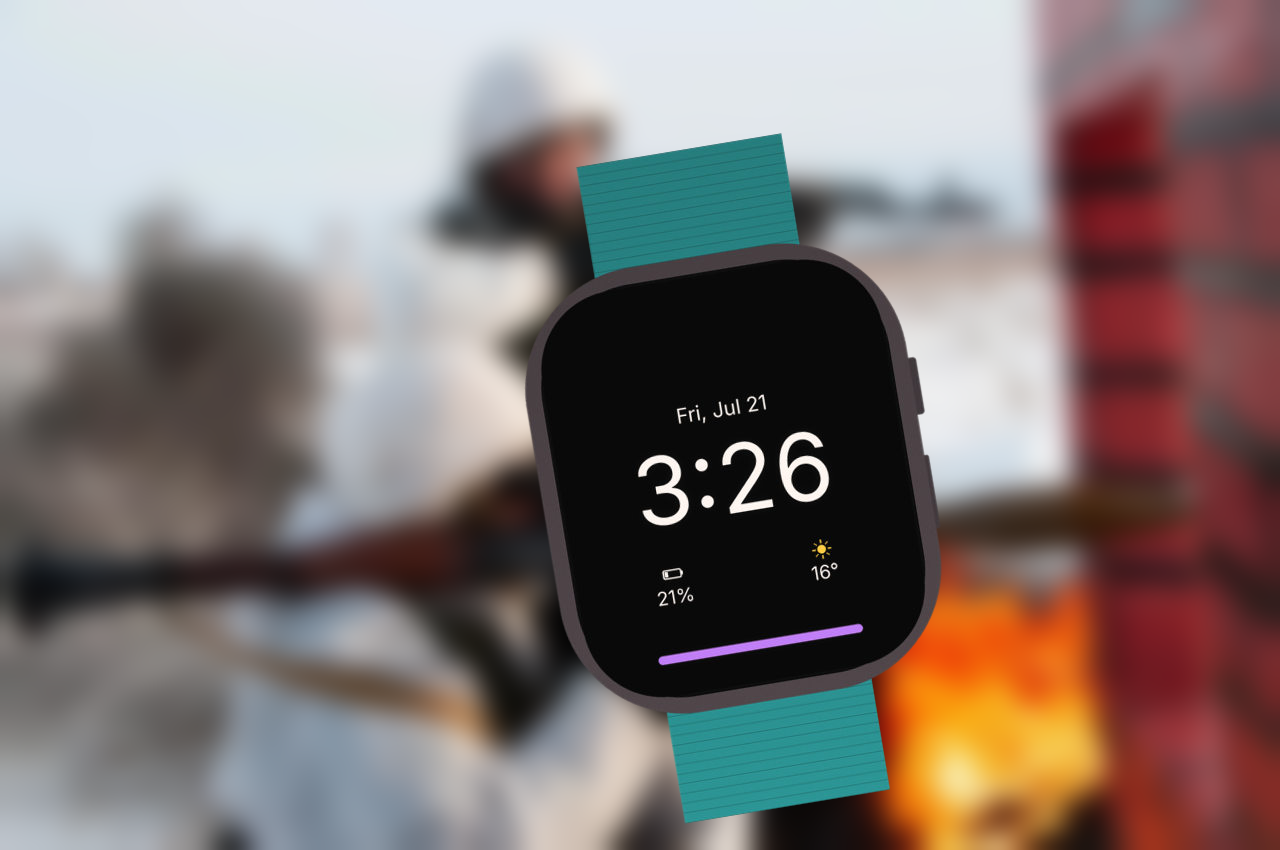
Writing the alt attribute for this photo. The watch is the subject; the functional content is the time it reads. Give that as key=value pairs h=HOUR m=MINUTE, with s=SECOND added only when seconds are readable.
h=3 m=26
